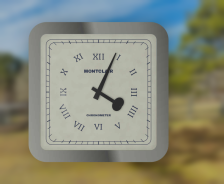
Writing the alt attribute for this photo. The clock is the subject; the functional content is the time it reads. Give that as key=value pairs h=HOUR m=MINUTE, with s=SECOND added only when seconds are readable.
h=4 m=4
